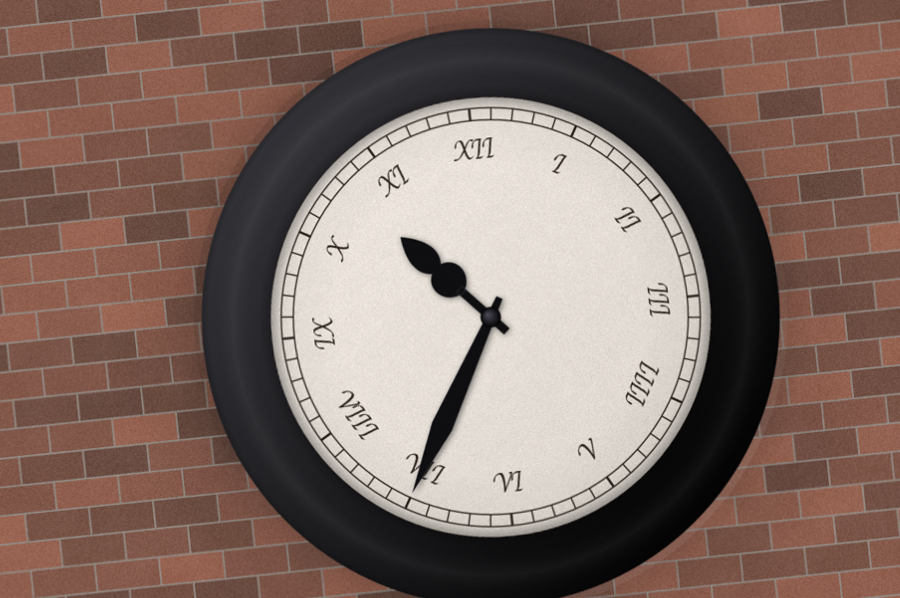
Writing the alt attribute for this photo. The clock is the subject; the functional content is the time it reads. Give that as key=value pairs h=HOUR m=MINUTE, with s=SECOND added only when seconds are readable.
h=10 m=35
